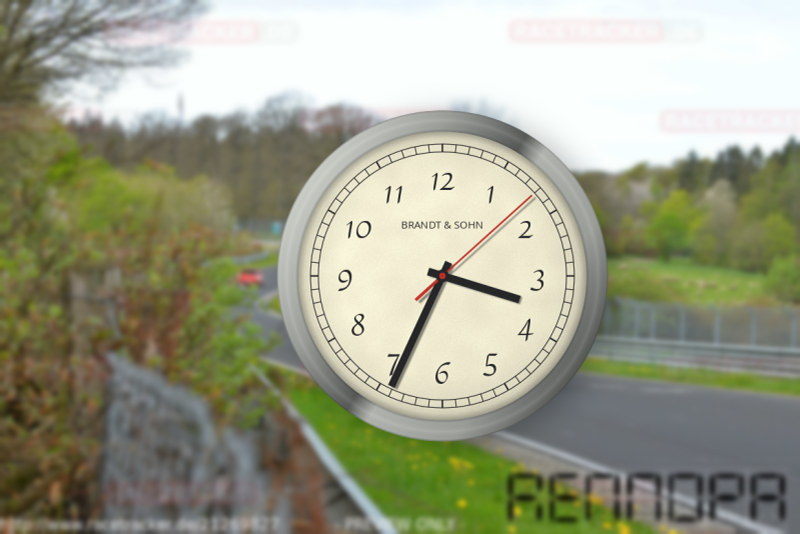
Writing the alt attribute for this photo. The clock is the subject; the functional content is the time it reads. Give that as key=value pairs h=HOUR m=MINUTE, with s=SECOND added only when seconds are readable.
h=3 m=34 s=8
